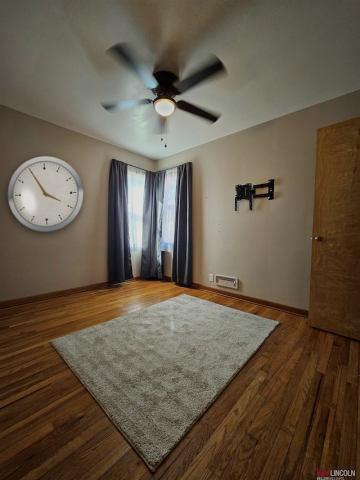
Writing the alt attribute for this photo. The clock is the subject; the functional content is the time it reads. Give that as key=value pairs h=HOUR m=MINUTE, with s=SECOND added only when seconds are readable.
h=3 m=55
